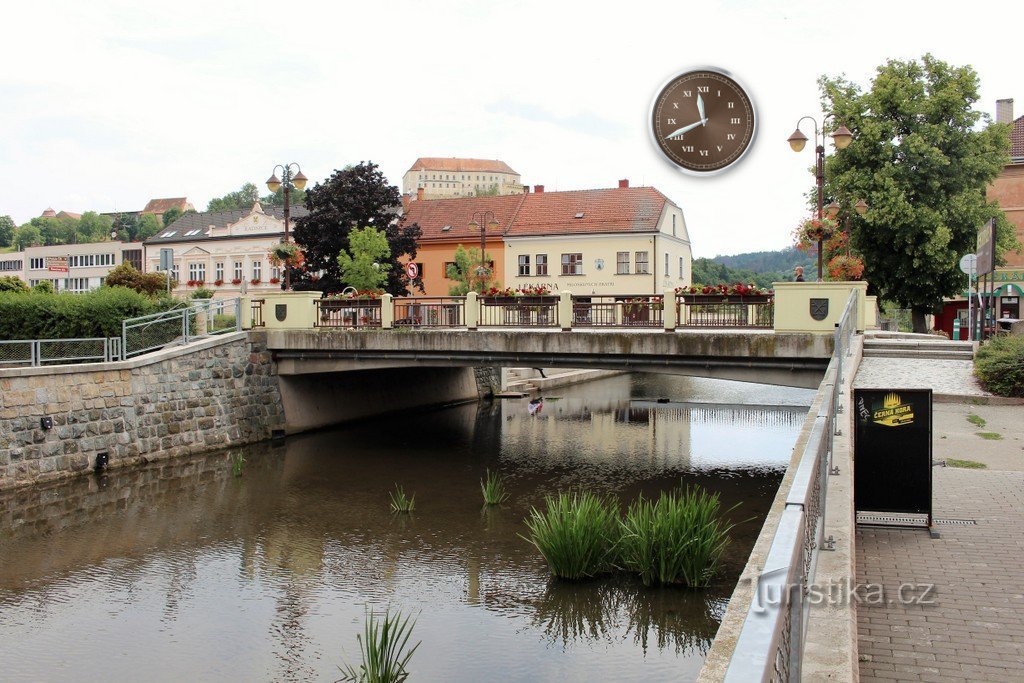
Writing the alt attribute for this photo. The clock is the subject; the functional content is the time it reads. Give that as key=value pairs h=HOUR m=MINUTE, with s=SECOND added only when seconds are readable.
h=11 m=41
